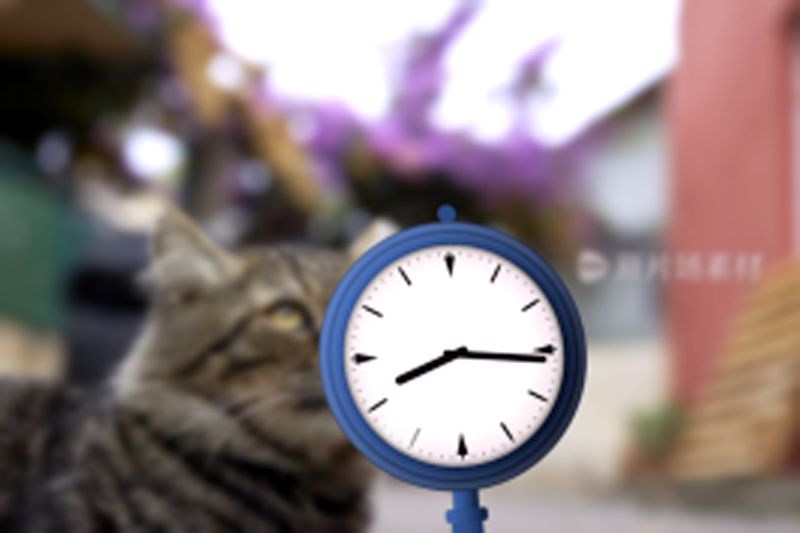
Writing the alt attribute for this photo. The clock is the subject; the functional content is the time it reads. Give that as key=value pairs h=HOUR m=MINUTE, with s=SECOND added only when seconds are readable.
h=8 m=16
